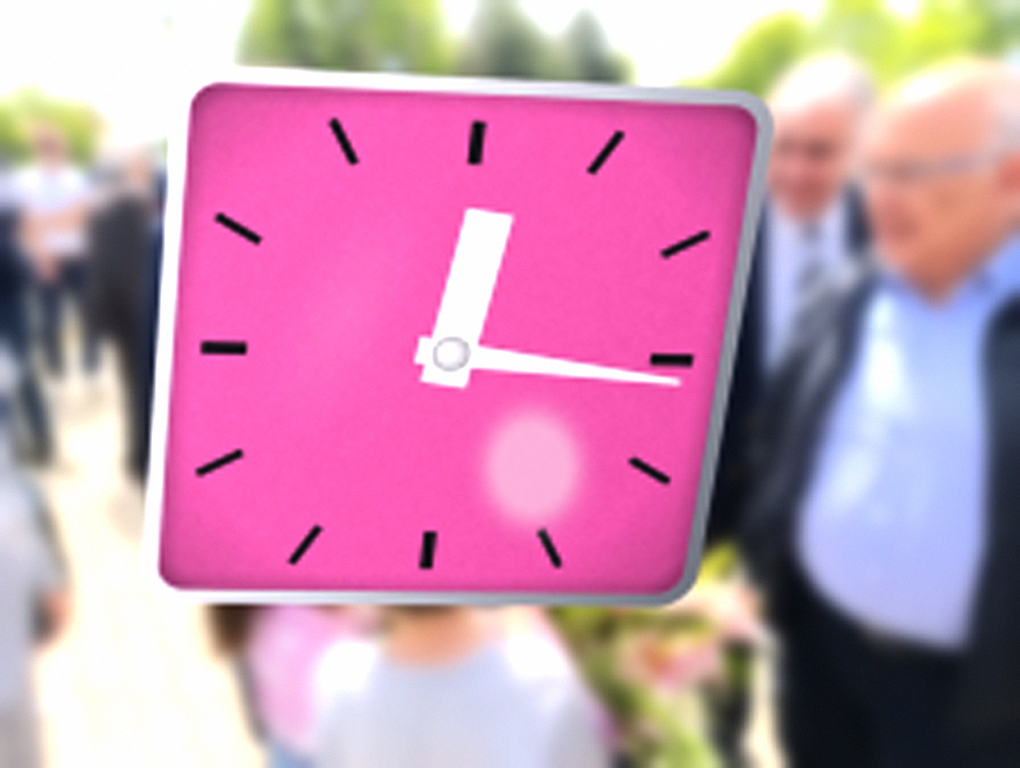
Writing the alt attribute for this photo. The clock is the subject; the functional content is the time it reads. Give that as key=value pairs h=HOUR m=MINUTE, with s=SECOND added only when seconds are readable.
h=12 m=16
